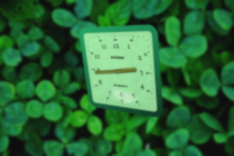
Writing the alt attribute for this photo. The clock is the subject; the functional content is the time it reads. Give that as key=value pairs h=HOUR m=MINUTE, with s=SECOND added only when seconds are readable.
h=2 m=44
